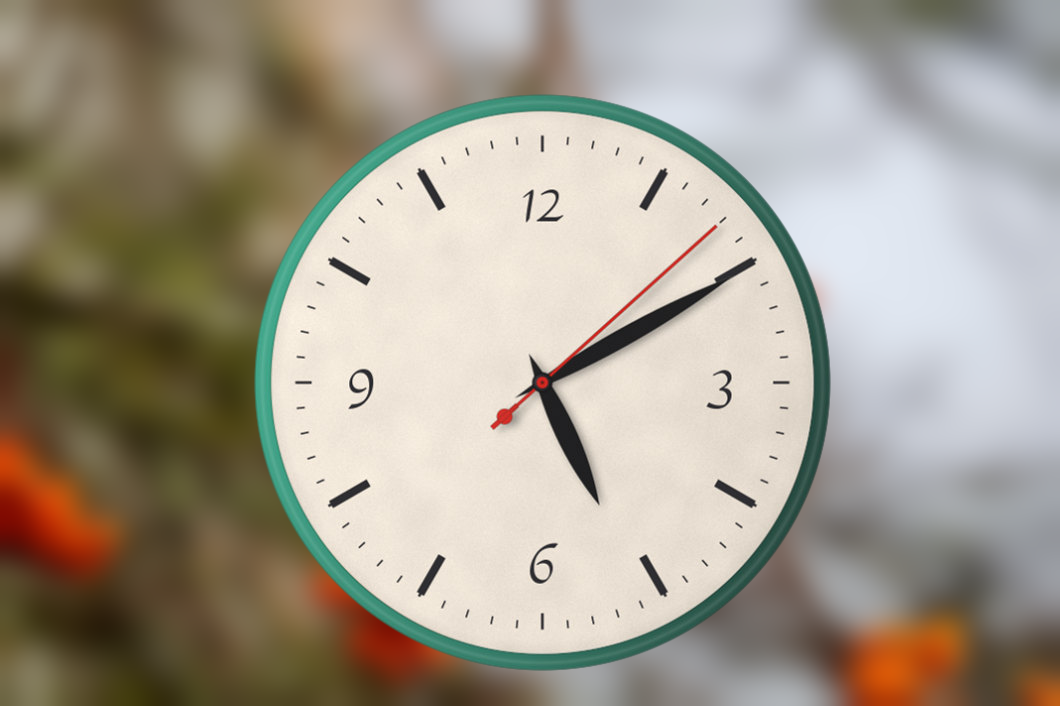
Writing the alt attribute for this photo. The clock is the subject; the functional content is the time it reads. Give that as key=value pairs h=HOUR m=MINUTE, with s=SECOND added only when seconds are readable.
h=5 m=10 s=8
